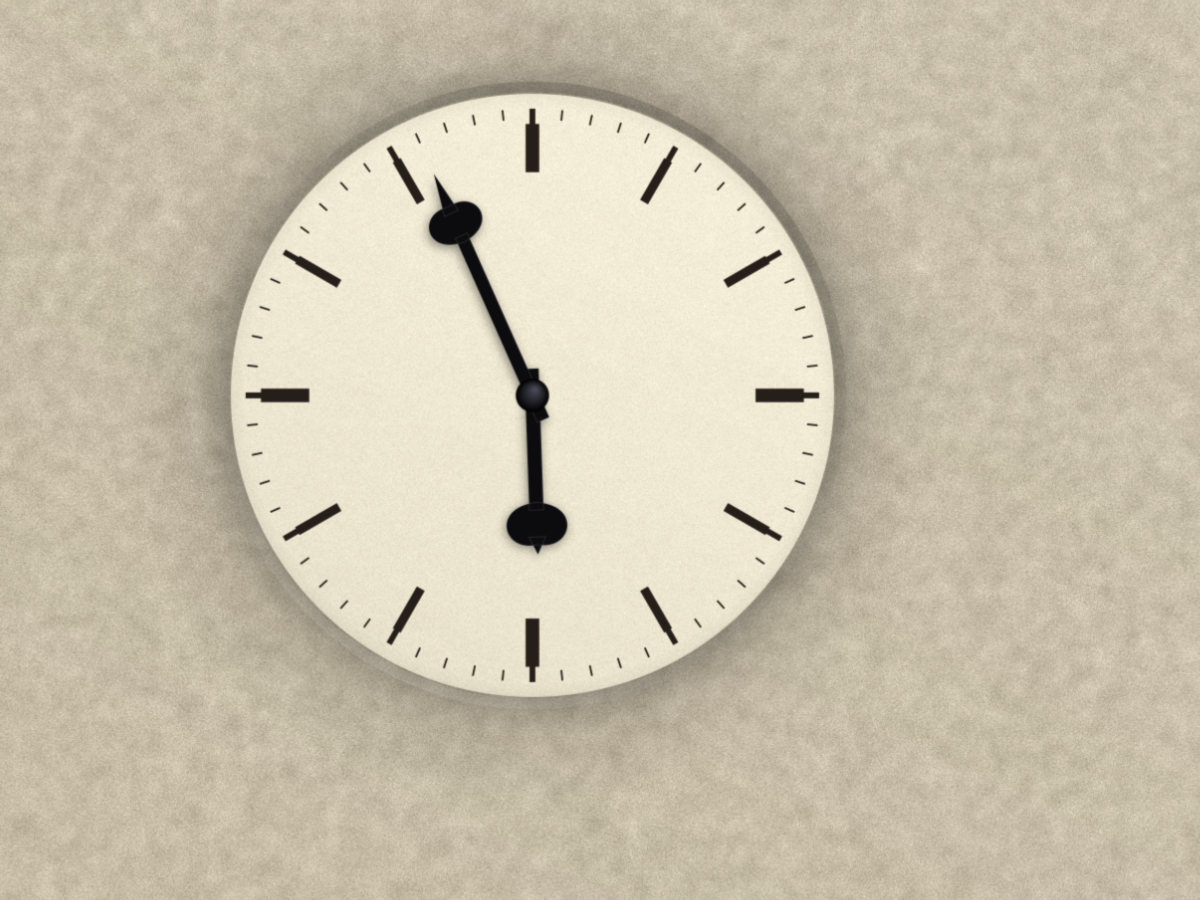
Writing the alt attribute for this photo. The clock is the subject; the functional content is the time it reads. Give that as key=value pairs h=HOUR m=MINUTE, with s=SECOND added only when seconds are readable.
h=5 m=56
